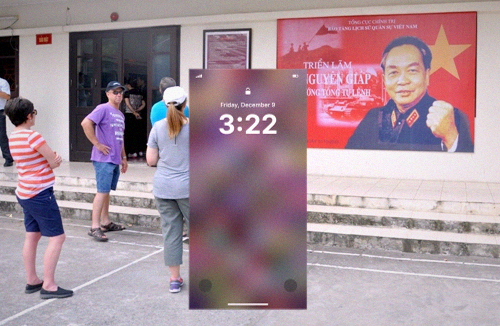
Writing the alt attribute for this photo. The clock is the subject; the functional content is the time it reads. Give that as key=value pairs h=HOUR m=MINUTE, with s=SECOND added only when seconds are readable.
h=3 m=22
